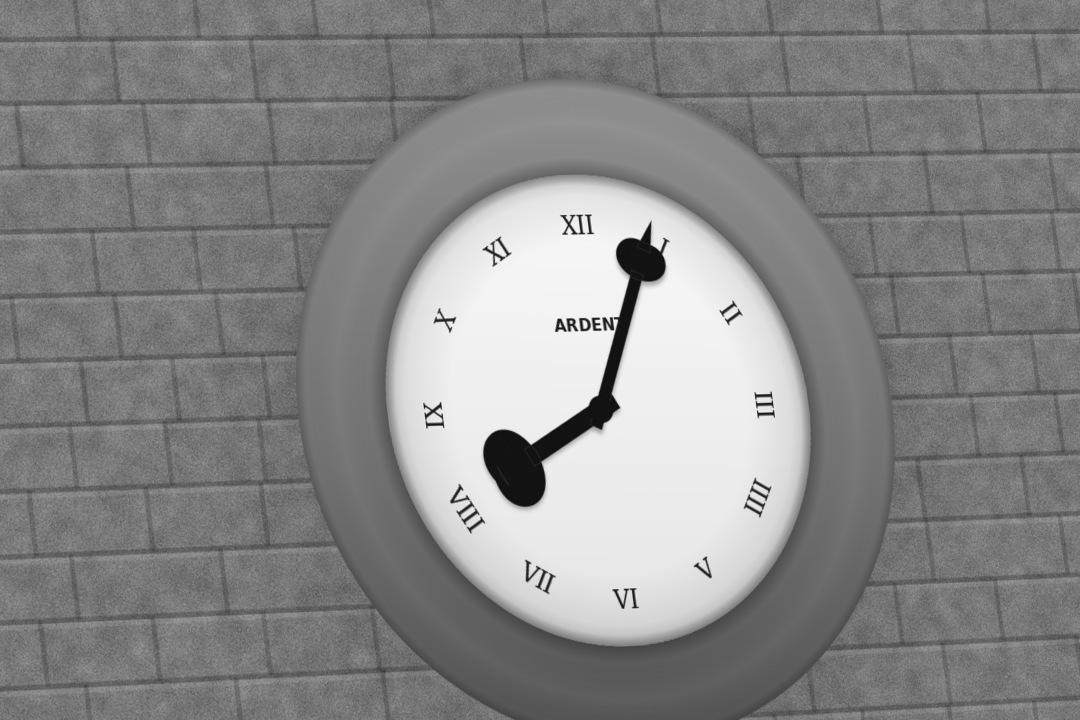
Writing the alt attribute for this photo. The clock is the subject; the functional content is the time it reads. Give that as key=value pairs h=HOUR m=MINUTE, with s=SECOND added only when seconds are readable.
h=8 m=4
